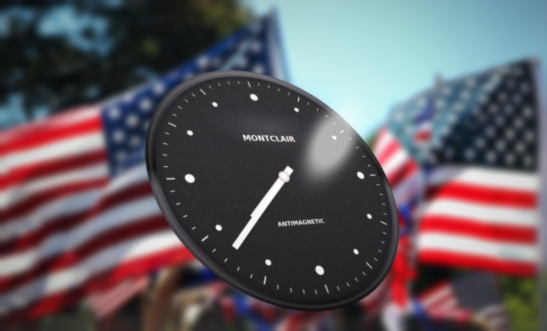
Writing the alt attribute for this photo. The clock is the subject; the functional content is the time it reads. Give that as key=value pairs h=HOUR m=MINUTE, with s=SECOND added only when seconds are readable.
h=7 m=38
